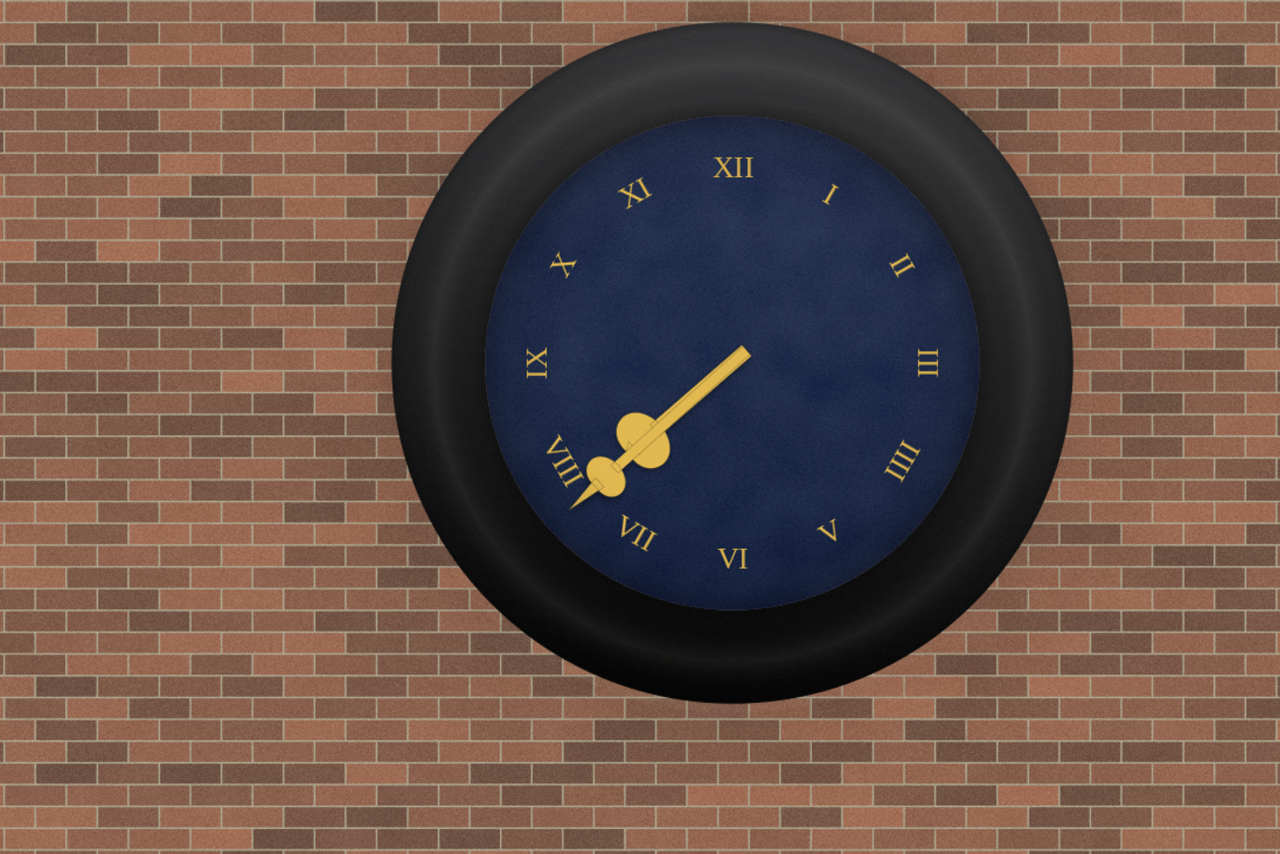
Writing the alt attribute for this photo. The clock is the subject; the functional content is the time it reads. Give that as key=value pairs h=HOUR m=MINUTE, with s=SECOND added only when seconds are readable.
h=7 m=38
